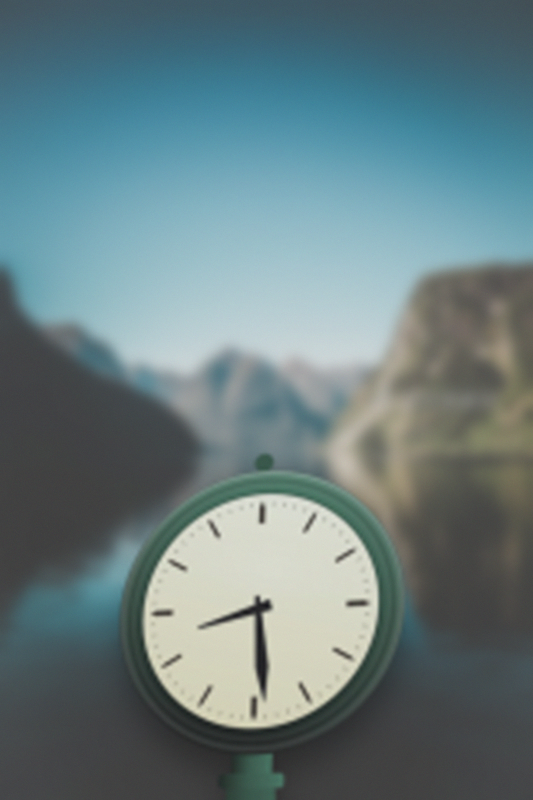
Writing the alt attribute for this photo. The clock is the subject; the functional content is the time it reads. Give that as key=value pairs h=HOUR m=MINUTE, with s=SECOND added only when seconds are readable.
h=8 m=29
